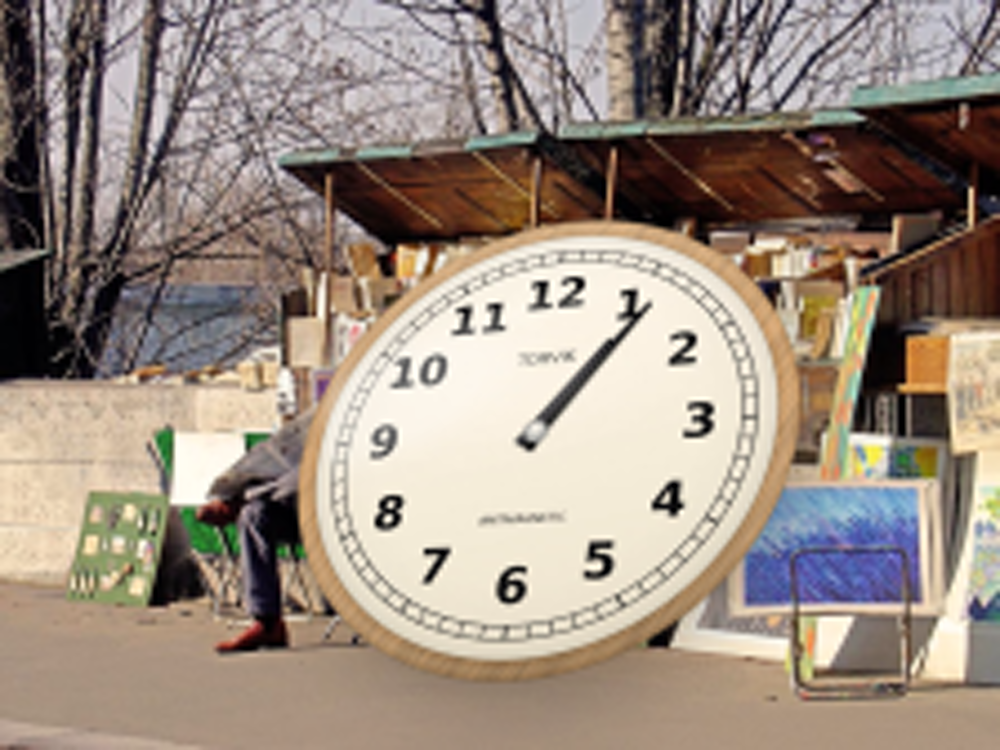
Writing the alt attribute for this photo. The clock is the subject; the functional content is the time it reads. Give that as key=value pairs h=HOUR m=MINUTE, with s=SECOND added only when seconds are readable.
h=1 m=6
